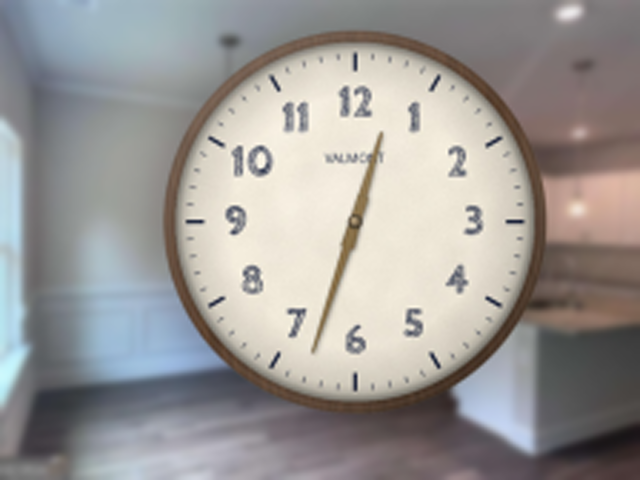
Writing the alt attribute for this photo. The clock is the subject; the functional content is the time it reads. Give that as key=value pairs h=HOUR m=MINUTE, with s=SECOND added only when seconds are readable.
h=12 m=33
